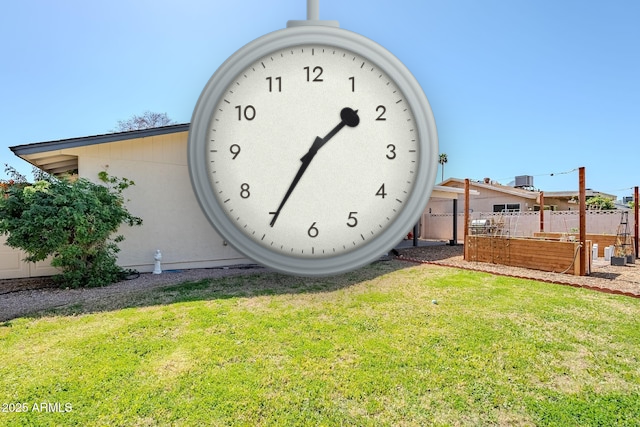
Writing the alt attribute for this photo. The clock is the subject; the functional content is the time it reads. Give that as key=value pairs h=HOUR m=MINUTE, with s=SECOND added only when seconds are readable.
h=1 m=35
